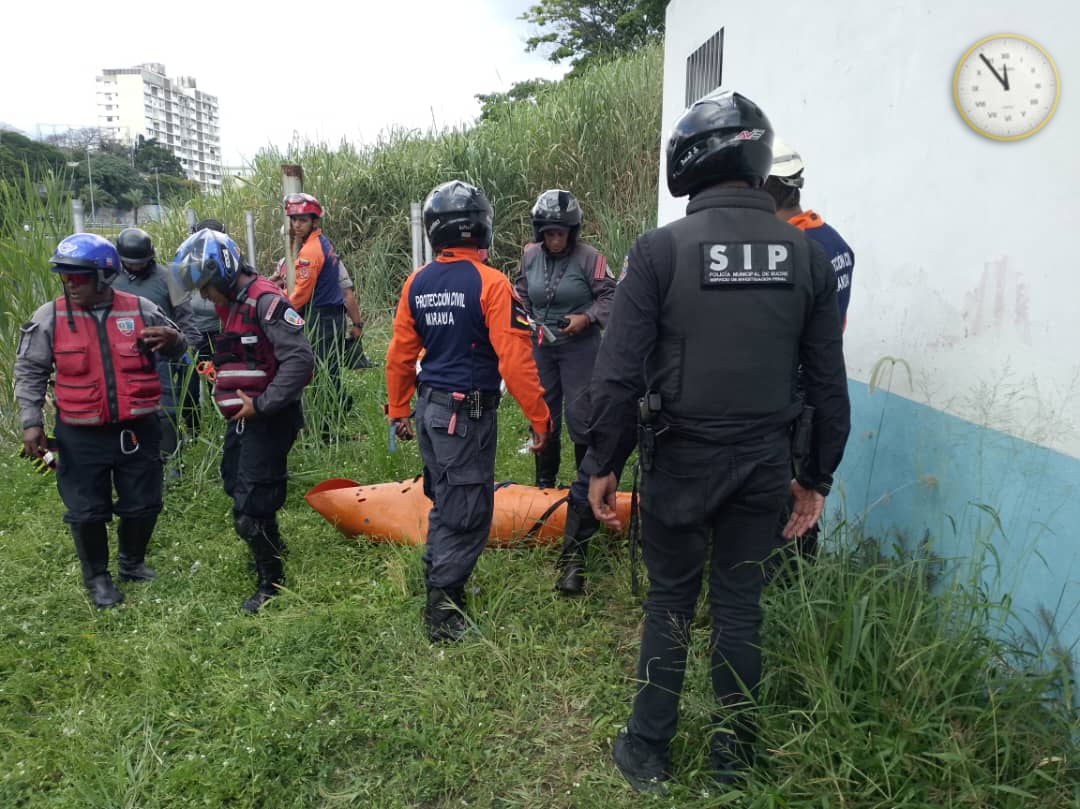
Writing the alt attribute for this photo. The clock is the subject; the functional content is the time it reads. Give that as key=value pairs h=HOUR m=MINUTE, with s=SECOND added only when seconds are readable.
h=11 m=54
